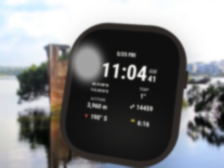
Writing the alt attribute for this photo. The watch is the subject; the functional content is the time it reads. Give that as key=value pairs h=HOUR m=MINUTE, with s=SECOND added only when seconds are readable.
h=11 m=4
